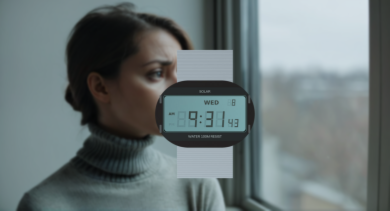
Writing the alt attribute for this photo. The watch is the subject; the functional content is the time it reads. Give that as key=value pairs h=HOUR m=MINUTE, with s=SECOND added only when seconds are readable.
h=9 m=31
